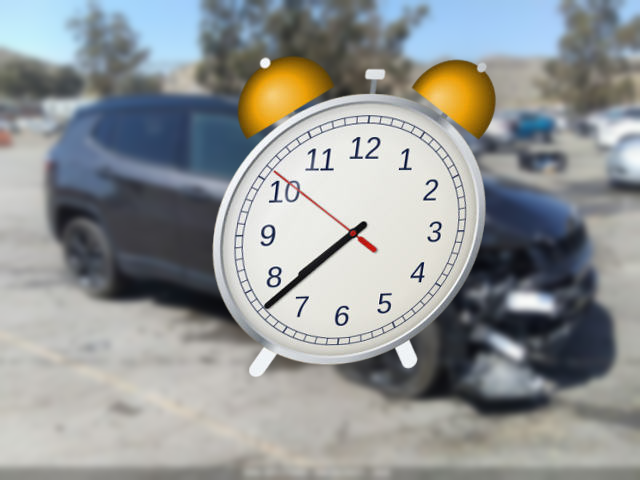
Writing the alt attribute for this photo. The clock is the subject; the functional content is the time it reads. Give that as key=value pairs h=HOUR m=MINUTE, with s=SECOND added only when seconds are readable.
h=7 m=37 s=51
